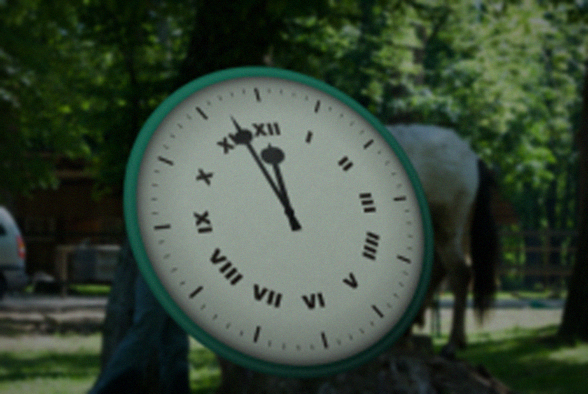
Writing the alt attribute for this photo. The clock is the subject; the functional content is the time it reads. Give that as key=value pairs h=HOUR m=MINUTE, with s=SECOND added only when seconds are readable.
h=11 m=57
